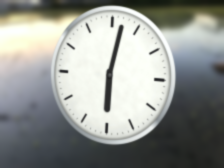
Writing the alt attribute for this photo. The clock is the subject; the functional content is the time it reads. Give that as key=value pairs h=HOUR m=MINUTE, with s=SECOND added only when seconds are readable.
h=6 m=2
